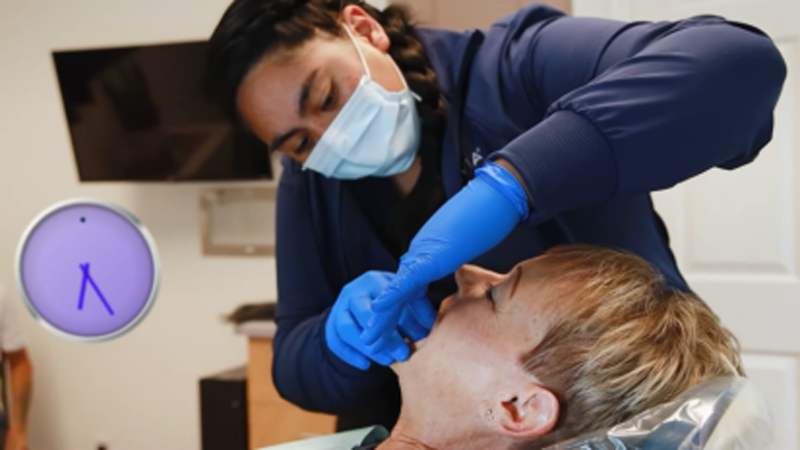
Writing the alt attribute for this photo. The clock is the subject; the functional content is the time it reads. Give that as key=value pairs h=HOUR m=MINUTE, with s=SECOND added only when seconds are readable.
h=6 m=25
